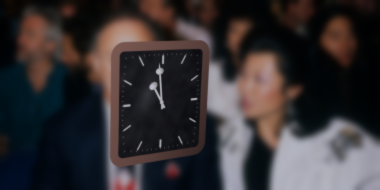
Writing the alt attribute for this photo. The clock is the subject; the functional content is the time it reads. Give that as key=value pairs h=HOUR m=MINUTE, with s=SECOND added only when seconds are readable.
h=10 m=59
